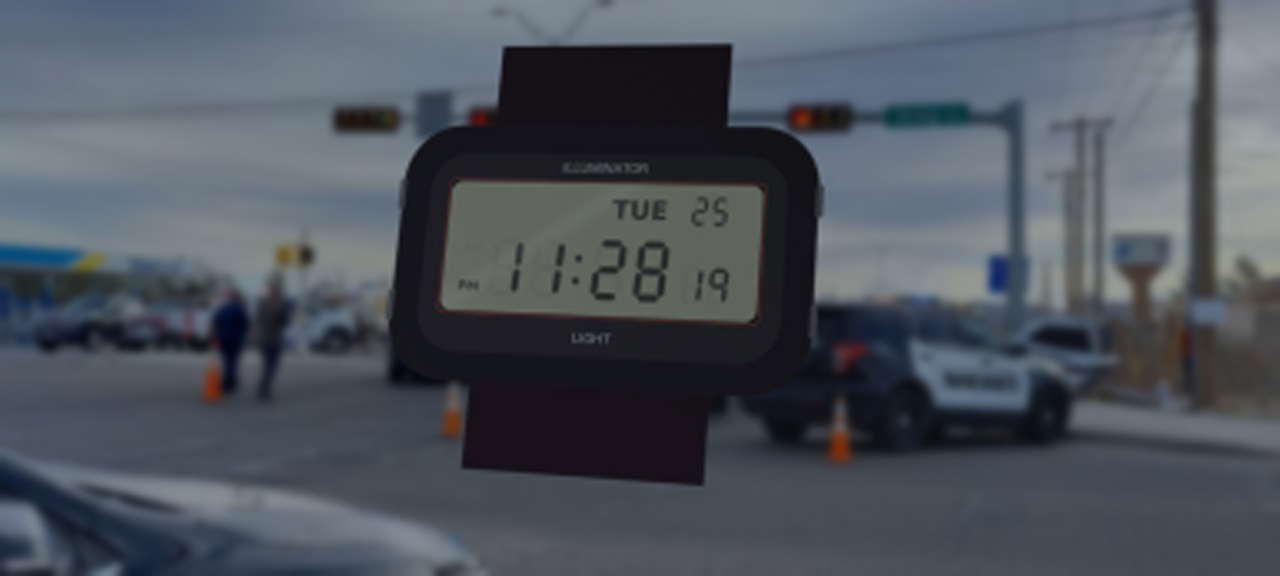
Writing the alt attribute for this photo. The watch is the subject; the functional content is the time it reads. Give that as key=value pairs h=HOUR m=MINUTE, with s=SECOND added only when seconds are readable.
h=11 m=28 s=19
